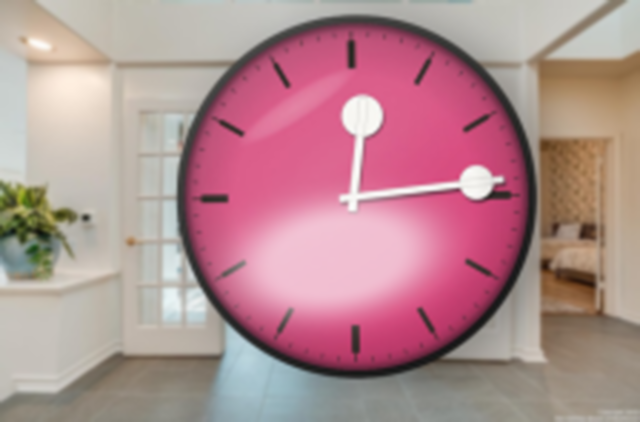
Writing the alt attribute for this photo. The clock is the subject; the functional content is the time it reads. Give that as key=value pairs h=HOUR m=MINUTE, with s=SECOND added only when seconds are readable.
h=12 m=14
